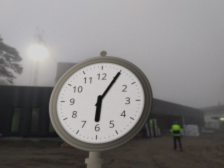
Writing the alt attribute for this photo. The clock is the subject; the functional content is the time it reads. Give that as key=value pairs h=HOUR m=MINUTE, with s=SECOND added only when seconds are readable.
h=6 m=5
